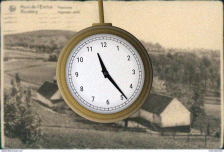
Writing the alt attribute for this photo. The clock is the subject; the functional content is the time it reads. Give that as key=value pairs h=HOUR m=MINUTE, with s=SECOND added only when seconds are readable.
h=11 m=24
